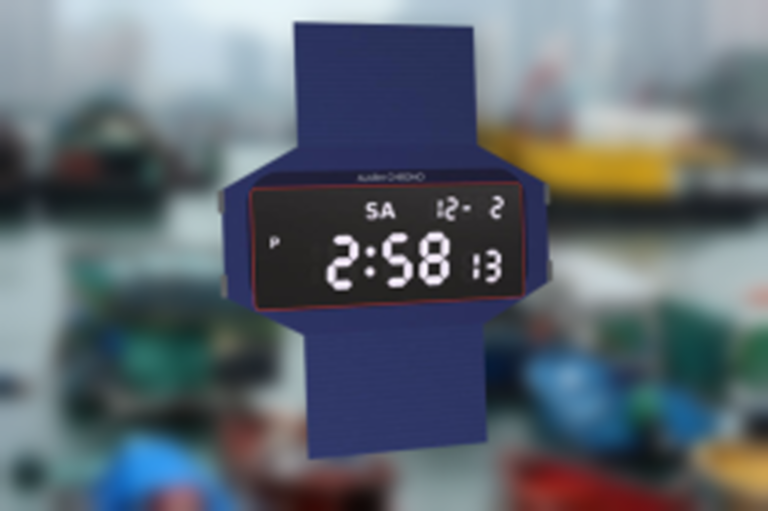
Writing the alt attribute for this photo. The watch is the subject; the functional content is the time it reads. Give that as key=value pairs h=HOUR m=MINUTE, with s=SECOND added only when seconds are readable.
h=2 m=58 s=13
